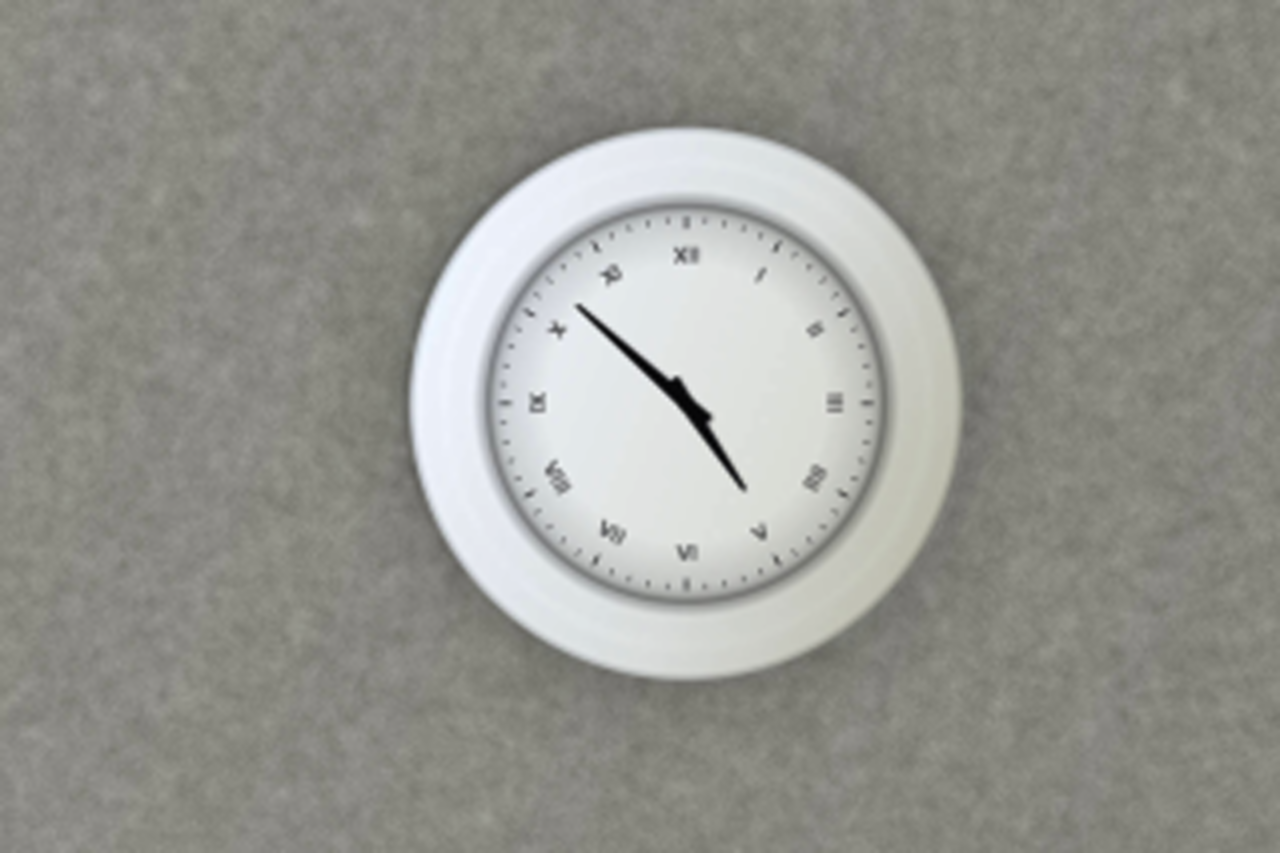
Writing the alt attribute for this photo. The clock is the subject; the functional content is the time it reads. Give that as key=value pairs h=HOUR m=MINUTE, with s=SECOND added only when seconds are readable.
h=4 m=52
